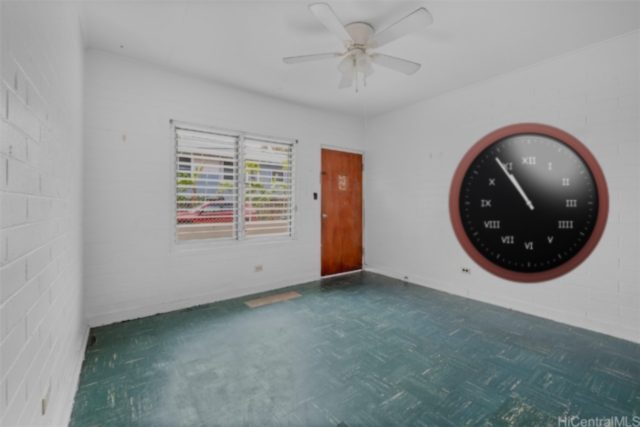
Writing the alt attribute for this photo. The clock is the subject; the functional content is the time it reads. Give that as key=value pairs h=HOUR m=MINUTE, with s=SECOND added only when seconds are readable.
h=10 m=54
